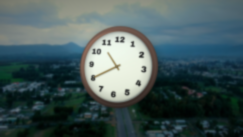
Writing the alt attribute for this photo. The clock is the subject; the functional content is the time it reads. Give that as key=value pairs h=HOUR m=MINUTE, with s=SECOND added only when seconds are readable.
h=10 m=40
